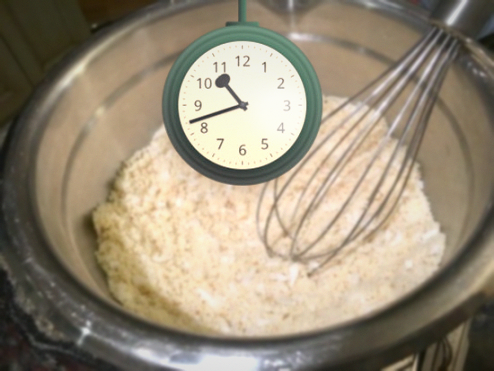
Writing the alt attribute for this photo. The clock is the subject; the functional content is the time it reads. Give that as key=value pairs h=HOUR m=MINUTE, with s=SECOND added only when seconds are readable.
h=10 m=42
